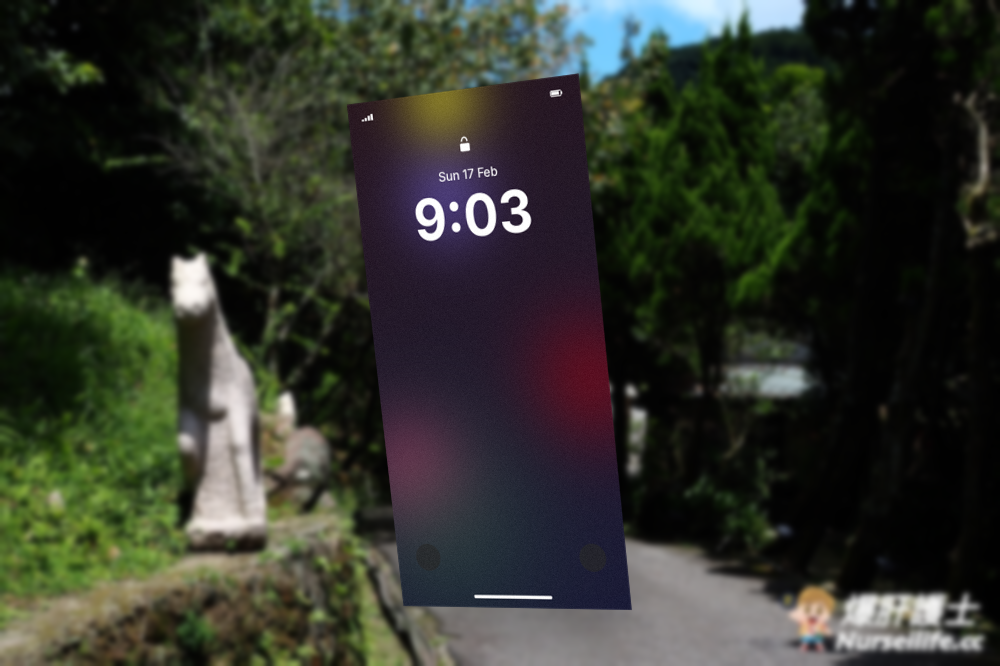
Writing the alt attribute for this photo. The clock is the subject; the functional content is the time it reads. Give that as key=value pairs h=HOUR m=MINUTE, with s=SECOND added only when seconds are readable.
h=9 m=3
